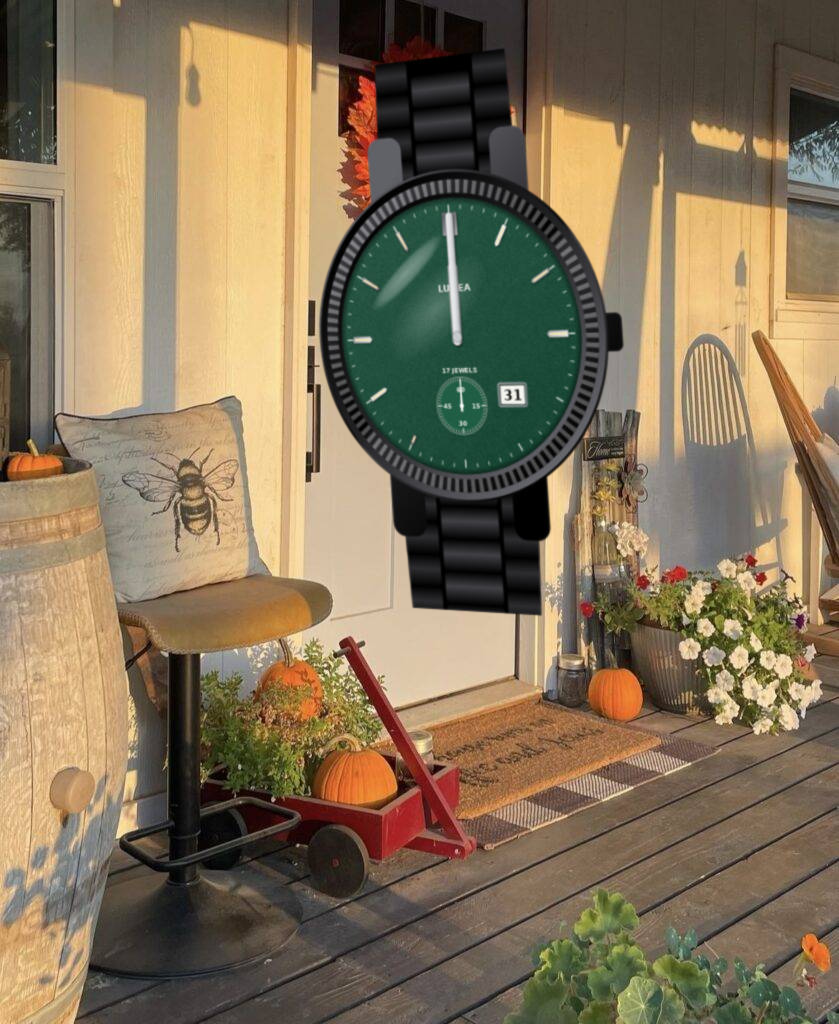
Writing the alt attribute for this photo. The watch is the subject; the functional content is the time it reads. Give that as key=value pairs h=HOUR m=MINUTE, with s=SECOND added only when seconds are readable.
h=12 m=0
